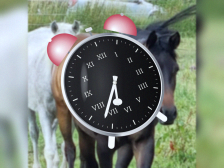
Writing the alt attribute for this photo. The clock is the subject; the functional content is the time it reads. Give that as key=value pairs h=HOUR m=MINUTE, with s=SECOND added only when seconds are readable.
h=6 m=37
